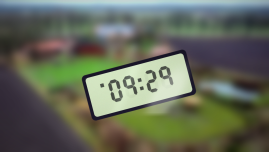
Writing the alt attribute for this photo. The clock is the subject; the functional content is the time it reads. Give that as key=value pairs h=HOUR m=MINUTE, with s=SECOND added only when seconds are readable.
h=9 m=29
